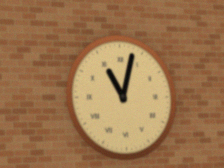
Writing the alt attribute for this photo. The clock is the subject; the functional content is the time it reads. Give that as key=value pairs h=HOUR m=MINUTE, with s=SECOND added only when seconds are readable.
h=11 m=3
